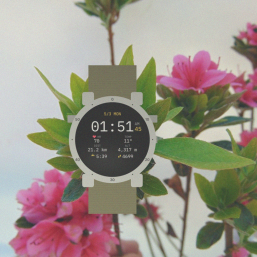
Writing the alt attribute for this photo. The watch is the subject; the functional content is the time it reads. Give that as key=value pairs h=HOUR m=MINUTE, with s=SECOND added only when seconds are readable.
h=1 m=51
